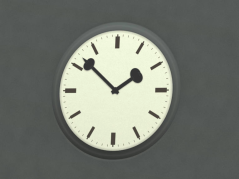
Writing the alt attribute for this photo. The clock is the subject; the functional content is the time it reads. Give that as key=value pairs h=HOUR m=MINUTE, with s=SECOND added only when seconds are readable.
h=1 m=52
